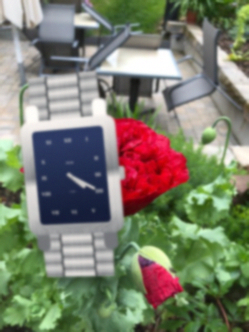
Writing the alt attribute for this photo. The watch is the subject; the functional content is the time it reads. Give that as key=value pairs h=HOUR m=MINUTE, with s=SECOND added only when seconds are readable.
h=4 m=20
